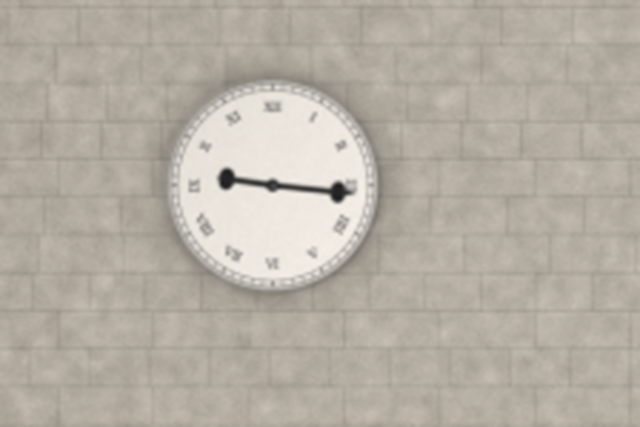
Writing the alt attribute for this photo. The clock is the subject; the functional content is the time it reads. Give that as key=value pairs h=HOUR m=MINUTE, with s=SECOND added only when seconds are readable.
h=9 m=16
